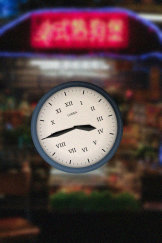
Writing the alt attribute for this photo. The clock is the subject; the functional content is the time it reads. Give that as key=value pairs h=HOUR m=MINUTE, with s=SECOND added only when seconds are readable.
h=3 m=45
